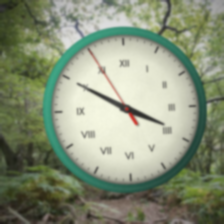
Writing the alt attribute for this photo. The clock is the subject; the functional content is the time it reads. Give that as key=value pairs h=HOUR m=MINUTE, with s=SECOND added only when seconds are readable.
h=3 m=49 s=55
